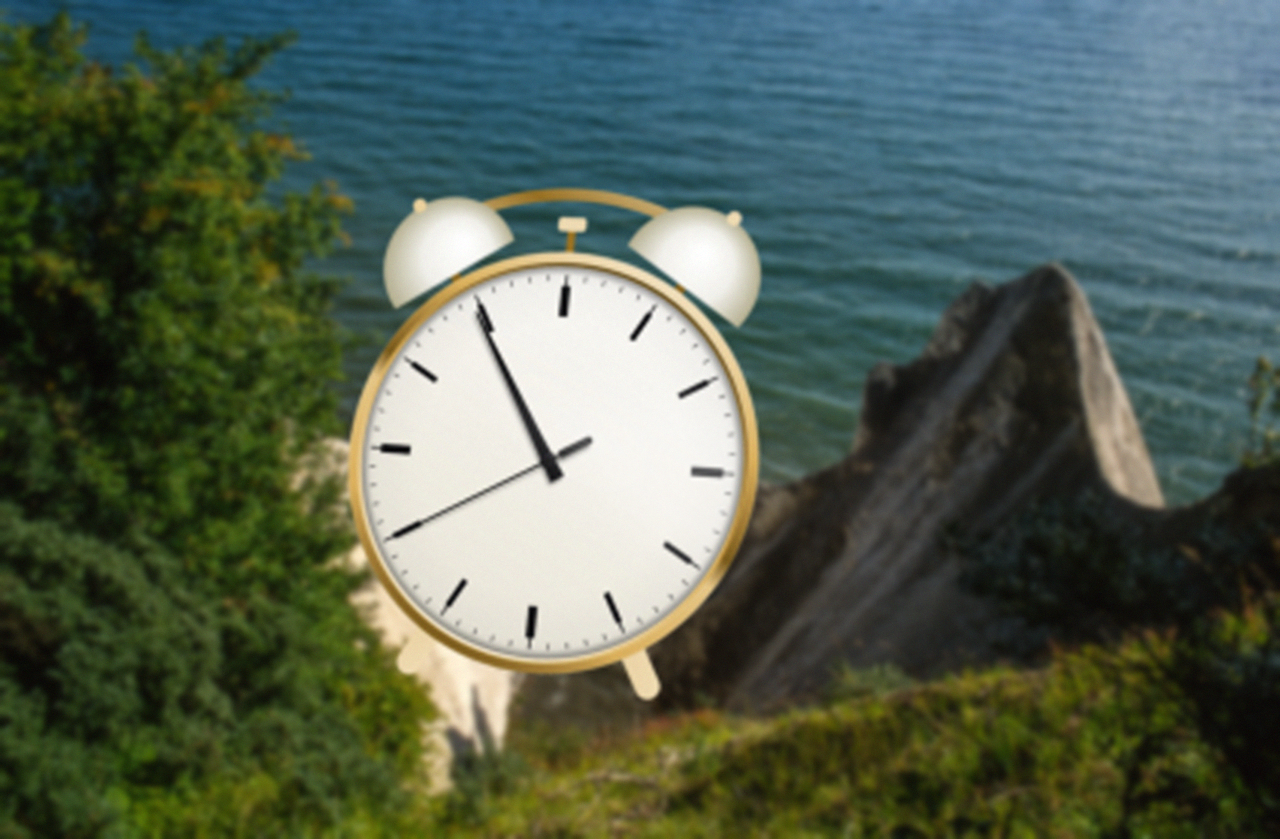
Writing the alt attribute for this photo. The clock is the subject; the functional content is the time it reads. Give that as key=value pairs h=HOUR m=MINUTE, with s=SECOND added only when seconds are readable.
h=10 m=54 s=40
